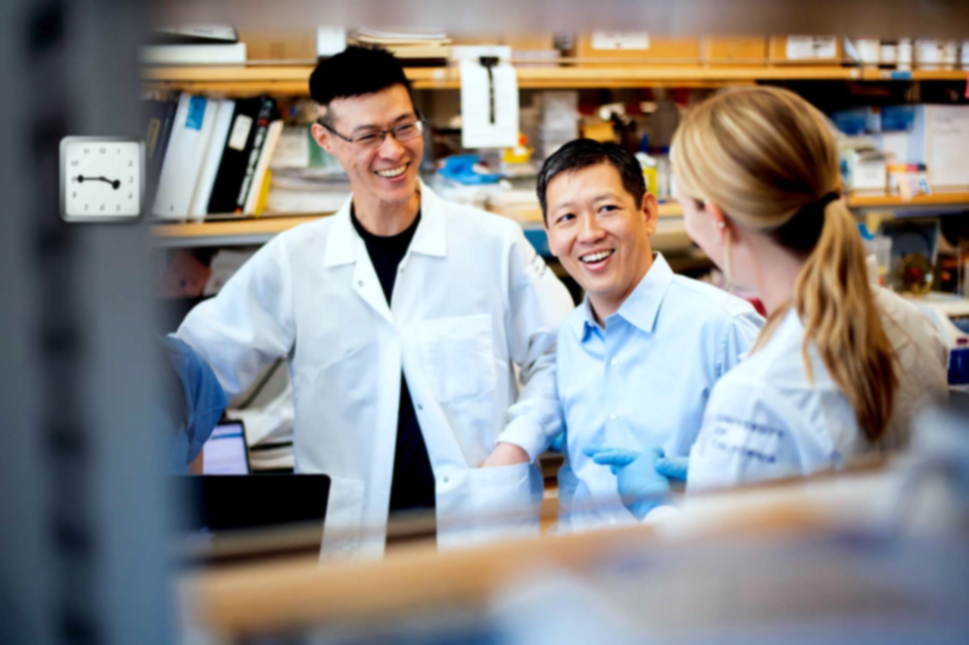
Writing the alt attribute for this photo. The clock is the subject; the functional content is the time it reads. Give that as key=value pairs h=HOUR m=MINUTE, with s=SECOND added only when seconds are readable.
h=3 m=45
